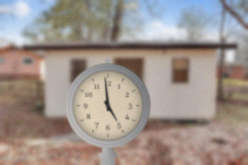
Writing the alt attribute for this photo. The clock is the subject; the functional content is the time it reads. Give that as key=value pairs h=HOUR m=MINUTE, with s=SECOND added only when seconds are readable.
h=4 m=59
